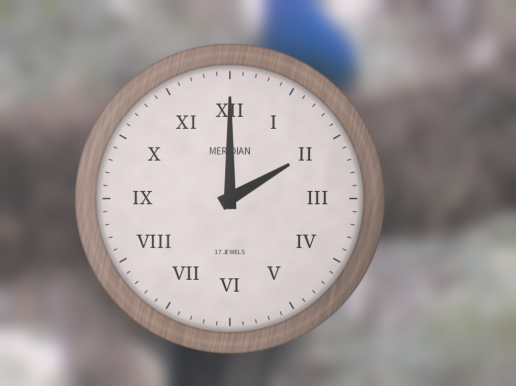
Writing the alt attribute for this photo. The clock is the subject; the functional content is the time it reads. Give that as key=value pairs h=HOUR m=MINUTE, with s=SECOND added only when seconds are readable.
h=2 m=0
